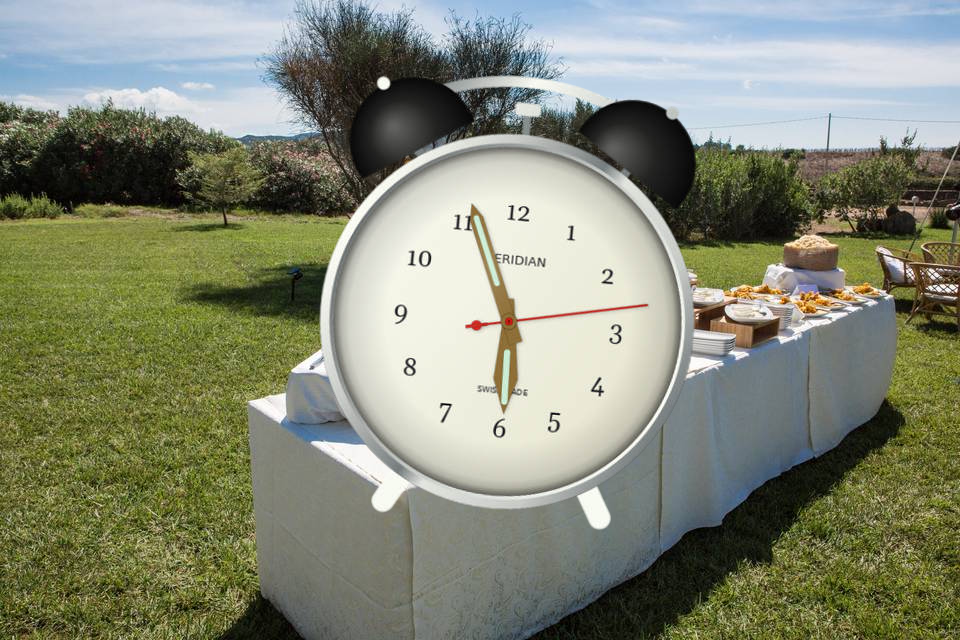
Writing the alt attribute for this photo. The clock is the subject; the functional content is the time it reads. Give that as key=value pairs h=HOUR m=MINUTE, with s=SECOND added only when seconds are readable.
h=5 m=56 s=13
